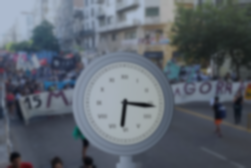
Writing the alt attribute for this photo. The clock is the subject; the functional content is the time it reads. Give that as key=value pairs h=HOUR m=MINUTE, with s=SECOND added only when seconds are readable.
h=6 m=16
